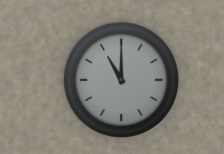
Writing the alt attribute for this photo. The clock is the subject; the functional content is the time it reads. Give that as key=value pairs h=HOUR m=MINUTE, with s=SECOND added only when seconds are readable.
h=11 m=0
